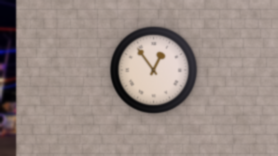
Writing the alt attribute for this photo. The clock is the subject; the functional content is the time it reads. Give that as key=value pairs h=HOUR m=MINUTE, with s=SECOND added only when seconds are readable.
h=12 m=54
